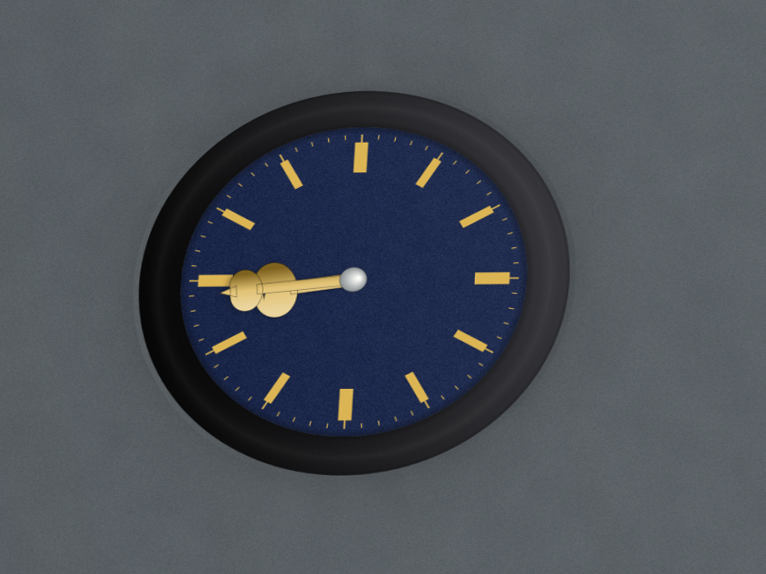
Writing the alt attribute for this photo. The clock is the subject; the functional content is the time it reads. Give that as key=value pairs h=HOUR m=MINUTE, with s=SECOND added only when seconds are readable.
h=8 m=44
